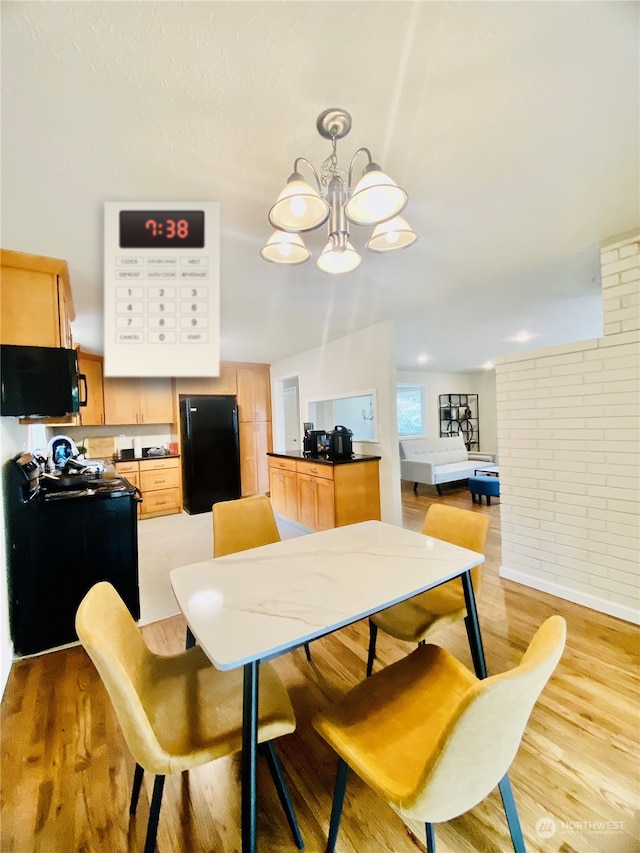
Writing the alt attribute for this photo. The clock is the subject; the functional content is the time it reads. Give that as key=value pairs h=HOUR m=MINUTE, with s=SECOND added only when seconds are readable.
h=7 m=38
